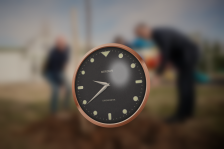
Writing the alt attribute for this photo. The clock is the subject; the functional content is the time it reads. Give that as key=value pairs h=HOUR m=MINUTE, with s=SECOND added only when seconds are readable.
h=9 m=39
